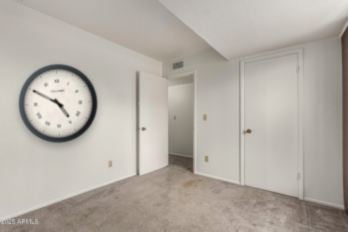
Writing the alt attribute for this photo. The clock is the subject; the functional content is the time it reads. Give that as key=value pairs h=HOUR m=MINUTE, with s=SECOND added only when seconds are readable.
h=4 m=50
